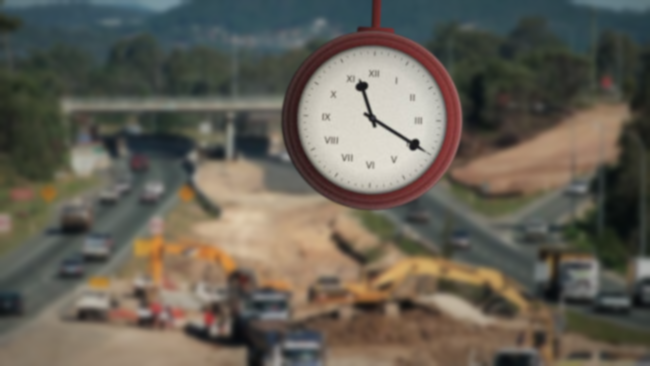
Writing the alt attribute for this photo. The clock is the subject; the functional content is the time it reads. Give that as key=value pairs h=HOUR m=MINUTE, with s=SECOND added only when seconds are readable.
h=11 m=20
